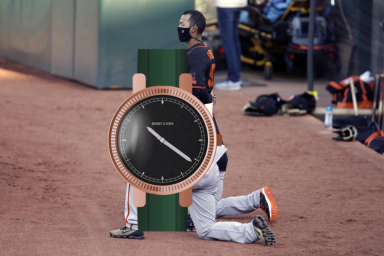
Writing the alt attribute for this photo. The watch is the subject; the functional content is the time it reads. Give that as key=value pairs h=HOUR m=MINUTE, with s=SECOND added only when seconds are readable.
h=10 m=21
